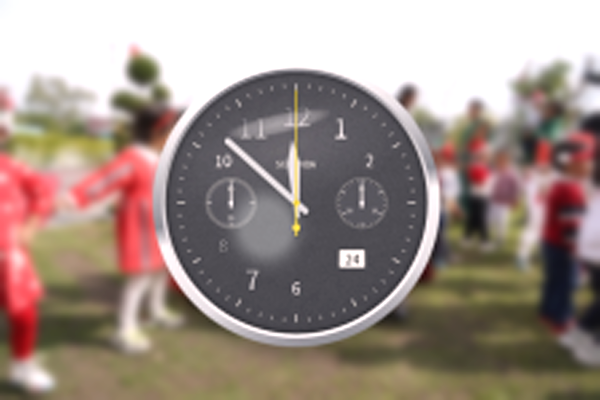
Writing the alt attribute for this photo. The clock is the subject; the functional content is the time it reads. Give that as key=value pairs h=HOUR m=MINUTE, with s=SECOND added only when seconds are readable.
h=11 m=52
